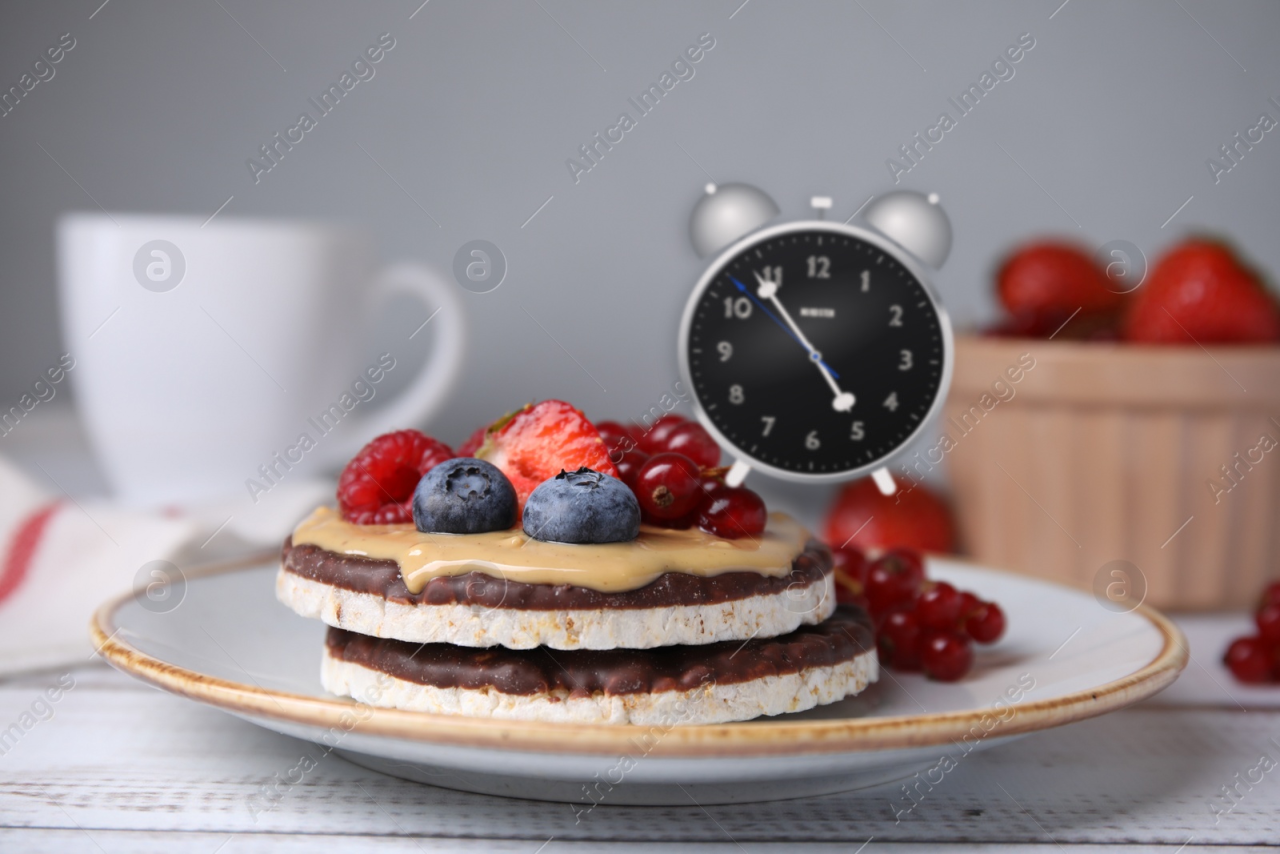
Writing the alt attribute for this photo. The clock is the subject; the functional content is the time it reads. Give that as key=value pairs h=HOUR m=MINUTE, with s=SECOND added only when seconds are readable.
h=4 m=53 s=52
